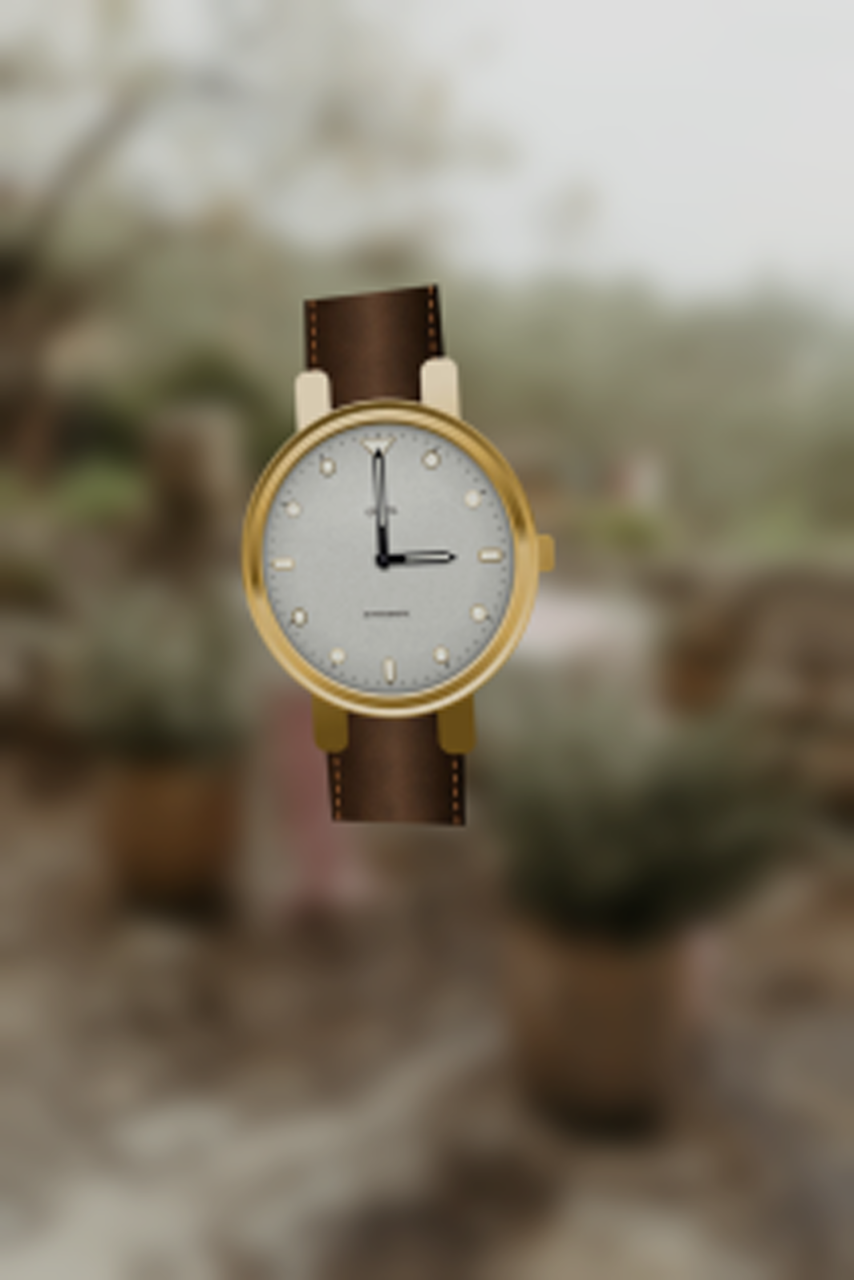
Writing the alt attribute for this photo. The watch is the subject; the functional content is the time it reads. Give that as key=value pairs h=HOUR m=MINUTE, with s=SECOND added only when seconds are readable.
h=3 m=0
